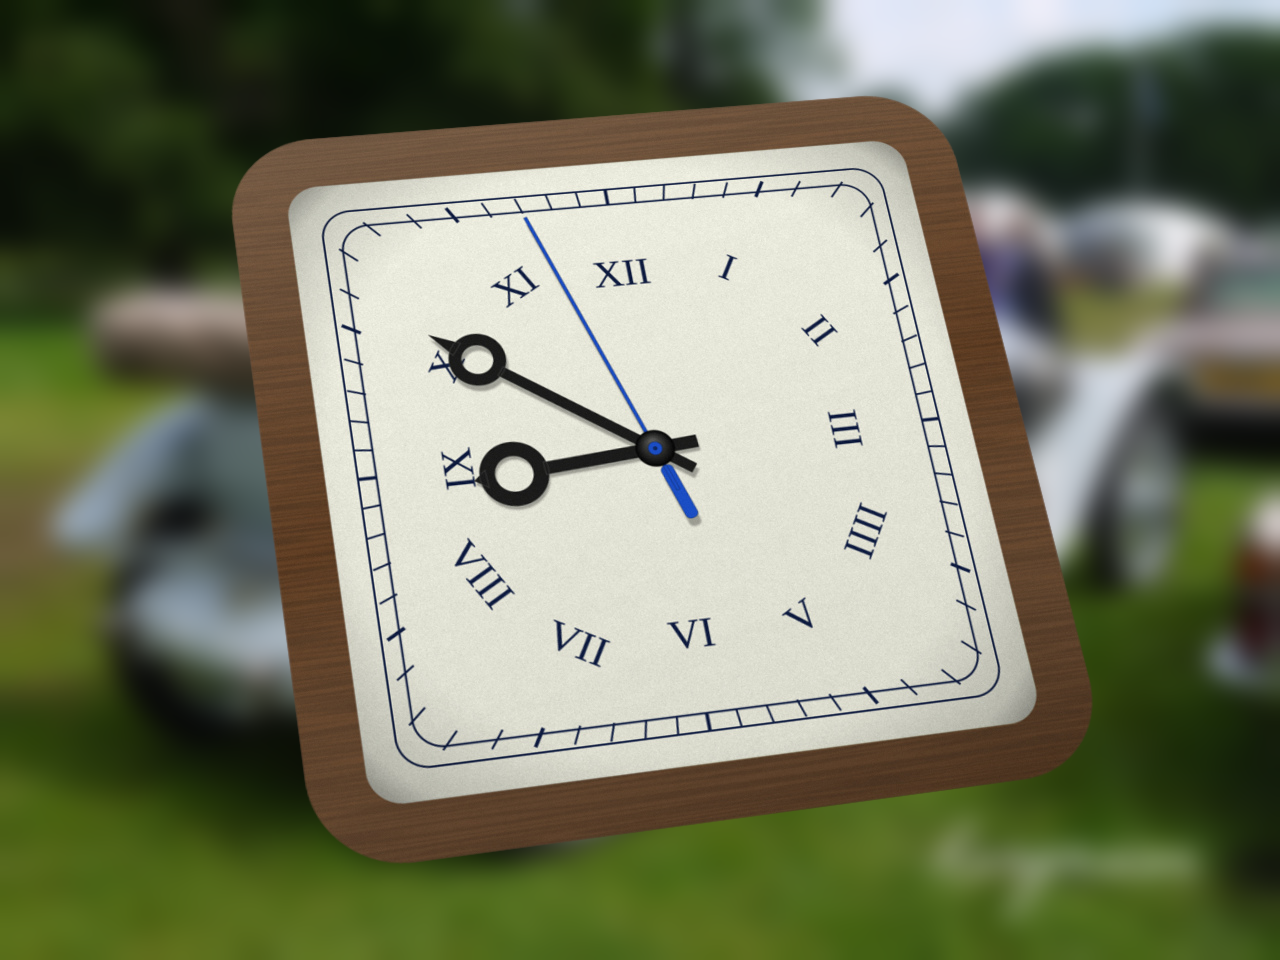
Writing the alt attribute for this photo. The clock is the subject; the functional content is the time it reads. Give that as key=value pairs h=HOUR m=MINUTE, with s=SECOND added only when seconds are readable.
h=8 m=50 s=57
